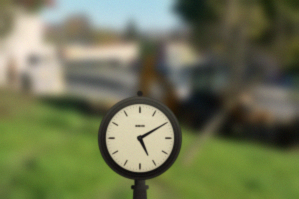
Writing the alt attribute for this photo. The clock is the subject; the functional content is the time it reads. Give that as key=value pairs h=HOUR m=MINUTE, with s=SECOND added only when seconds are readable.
h=5 m=10
